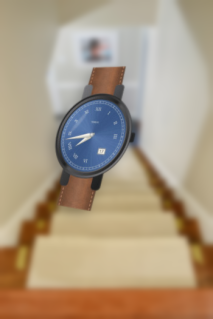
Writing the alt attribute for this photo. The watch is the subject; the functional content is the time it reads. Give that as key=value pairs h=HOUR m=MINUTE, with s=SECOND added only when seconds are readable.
h=7 m=43
